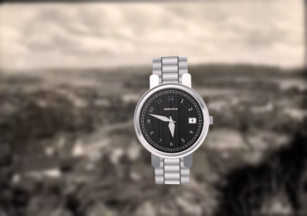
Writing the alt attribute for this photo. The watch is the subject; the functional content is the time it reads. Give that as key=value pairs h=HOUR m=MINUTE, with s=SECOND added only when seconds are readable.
h=5 m=48
